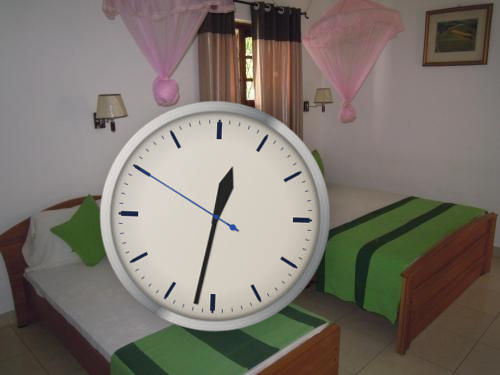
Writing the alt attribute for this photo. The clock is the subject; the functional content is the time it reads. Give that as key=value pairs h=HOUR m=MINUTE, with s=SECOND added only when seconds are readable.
h=12 m=31 s=50
